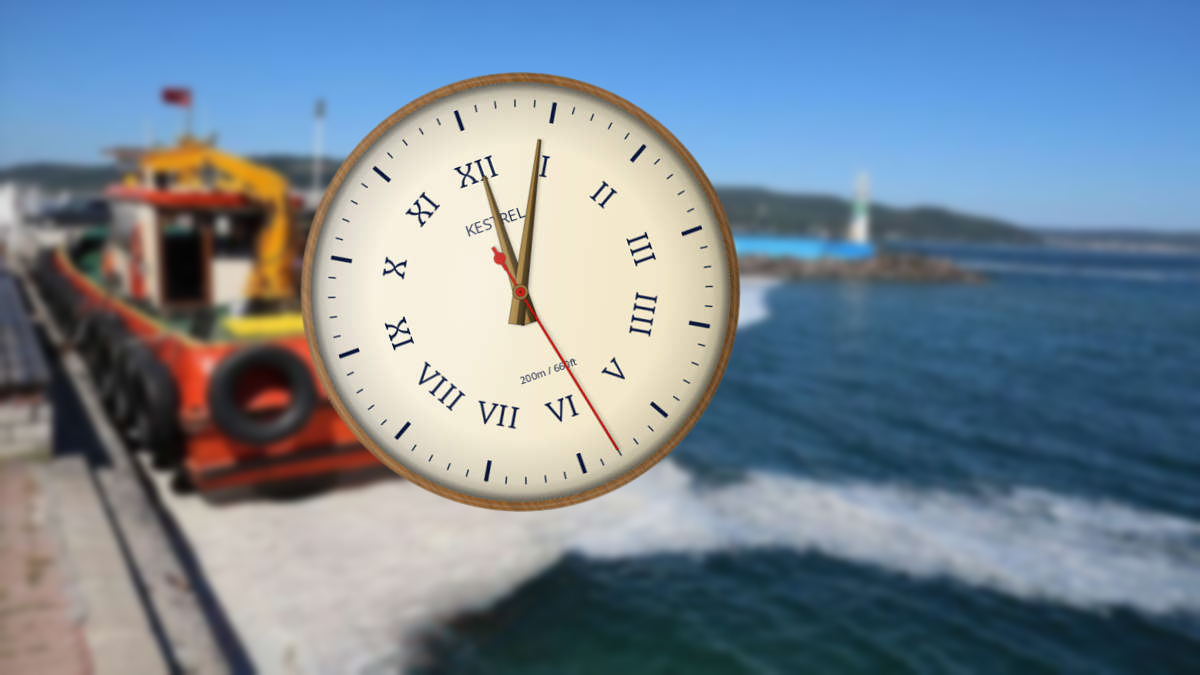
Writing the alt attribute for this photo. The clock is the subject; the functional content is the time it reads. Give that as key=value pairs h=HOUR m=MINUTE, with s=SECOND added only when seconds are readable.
h=12 m=4 s=28
